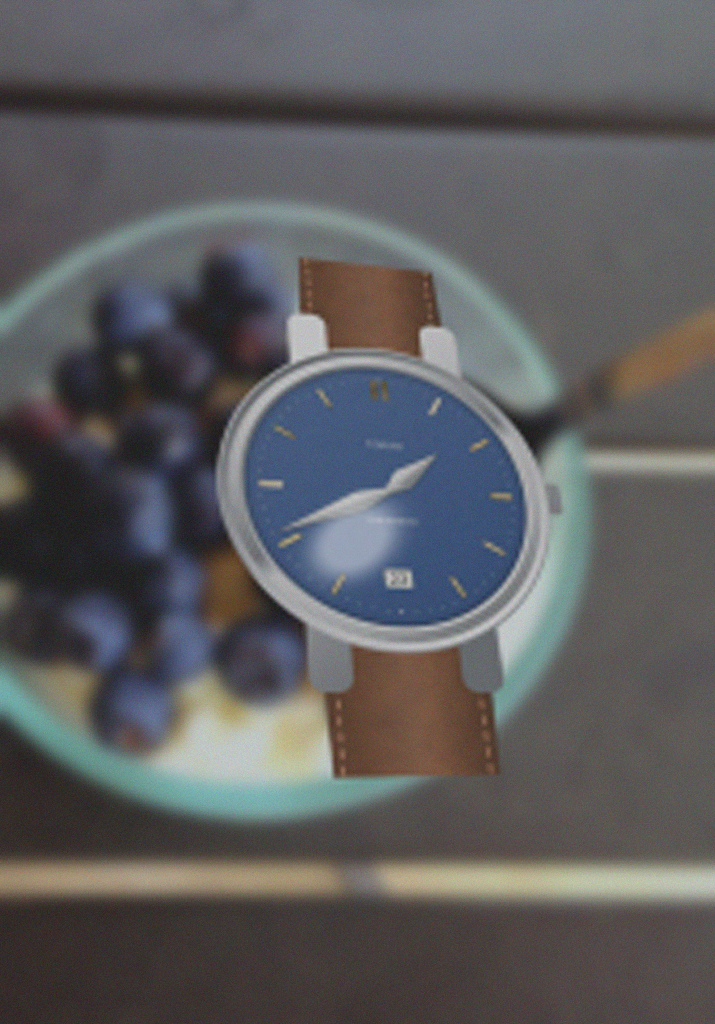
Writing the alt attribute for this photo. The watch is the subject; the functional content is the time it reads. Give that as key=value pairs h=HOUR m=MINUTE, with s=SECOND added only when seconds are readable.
h=1 m=41
